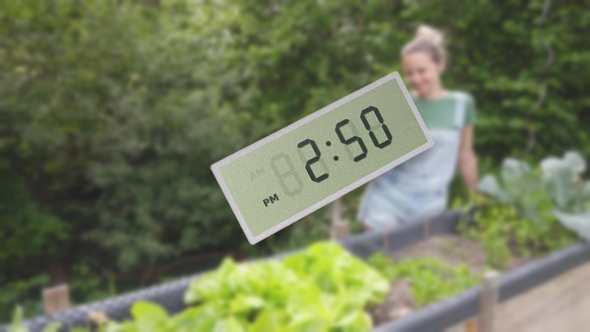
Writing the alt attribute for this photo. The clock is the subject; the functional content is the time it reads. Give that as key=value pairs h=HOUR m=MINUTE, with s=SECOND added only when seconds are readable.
h=2 m=50
